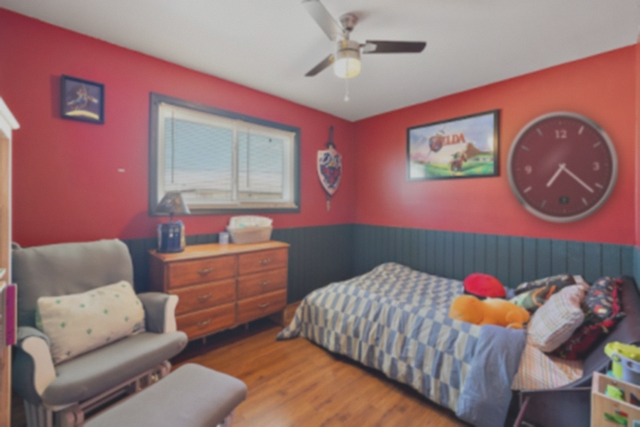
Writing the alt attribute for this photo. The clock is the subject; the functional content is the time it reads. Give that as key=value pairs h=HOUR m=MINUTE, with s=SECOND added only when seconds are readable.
h=7 m=22
